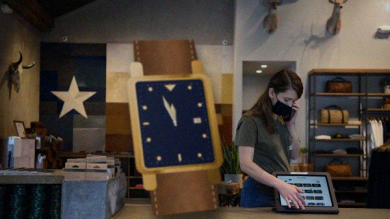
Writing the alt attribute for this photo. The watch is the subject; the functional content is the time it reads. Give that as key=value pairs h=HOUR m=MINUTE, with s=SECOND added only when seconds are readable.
h=11 m=57
